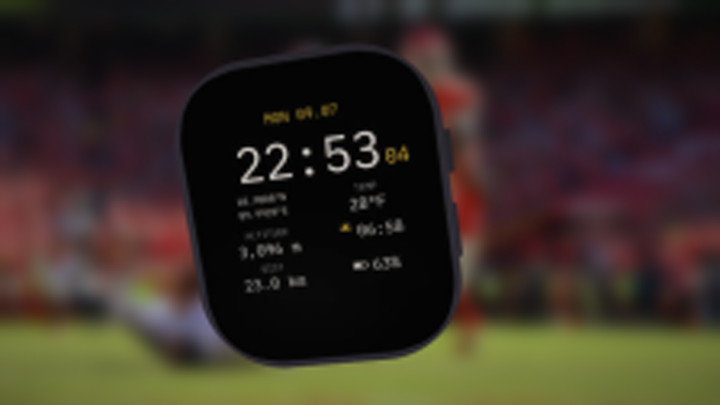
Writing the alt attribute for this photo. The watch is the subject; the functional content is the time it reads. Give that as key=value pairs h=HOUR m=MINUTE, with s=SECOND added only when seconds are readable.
h=22 m=53
